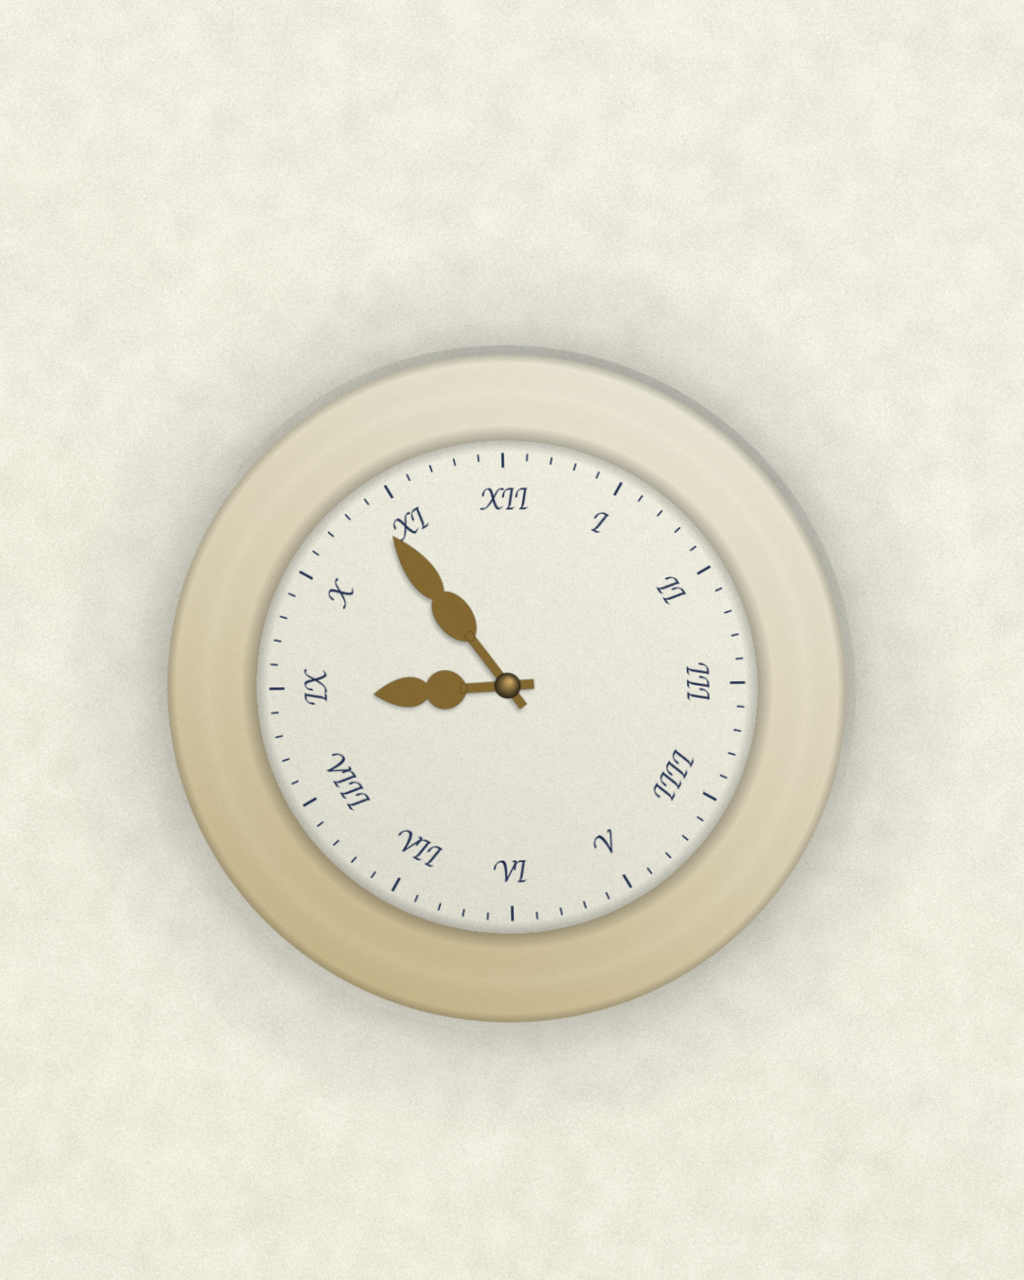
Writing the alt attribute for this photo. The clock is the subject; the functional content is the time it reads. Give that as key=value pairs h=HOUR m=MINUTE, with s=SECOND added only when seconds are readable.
h=8 m=54
